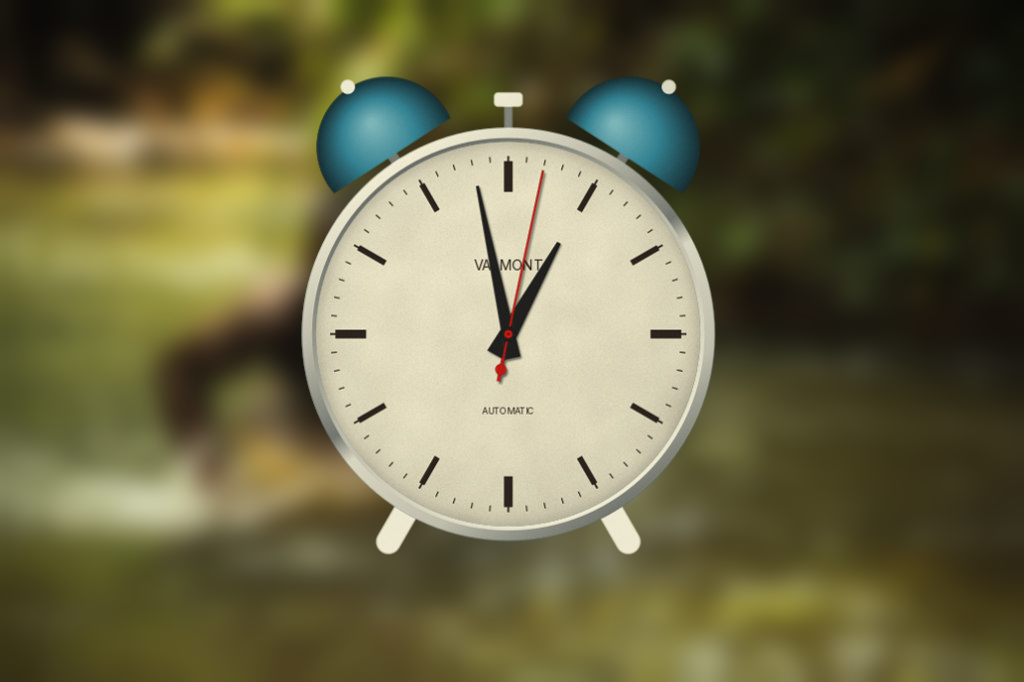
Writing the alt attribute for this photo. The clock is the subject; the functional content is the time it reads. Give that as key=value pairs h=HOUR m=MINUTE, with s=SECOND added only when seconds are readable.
h=12 m=58 s=2
